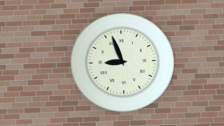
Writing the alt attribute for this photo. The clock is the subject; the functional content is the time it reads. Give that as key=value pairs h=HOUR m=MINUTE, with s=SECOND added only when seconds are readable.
h=8 m=57
